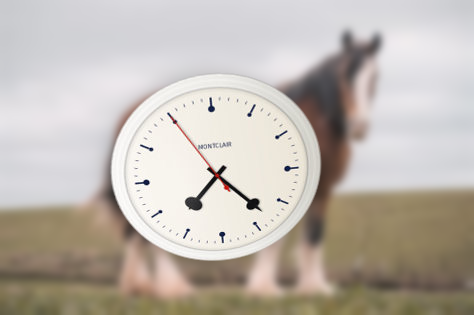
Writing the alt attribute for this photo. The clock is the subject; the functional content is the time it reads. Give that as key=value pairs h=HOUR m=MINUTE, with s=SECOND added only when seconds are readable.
h=7 m=22 s=55
